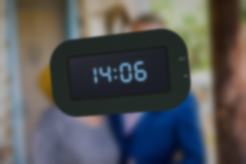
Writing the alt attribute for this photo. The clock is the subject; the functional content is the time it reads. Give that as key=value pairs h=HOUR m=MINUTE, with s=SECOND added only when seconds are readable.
h=14 m=6
